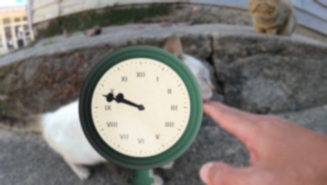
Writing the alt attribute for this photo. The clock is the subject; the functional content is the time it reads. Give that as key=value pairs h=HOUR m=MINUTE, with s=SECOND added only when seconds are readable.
h=9 m=48
